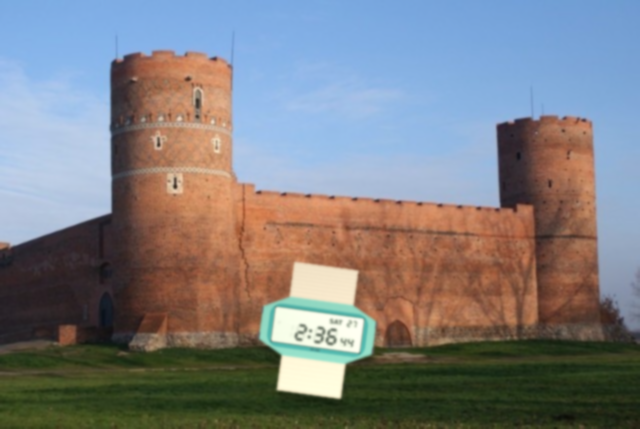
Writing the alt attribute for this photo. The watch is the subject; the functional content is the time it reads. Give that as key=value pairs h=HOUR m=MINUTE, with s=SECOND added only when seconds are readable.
h=2 m=36
